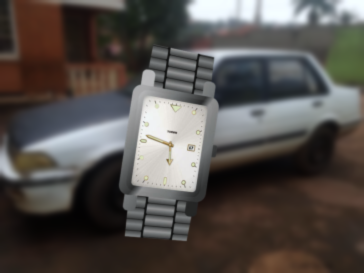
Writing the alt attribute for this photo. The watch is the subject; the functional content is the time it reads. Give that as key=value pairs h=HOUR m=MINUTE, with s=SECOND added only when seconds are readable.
h=5 m=47
